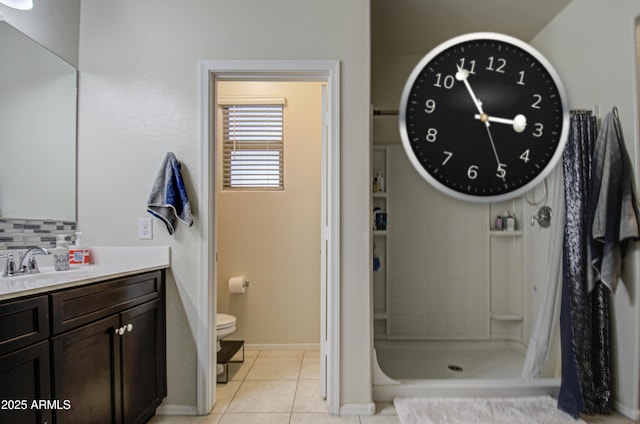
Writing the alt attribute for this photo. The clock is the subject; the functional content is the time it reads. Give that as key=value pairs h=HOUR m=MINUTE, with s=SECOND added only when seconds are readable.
h=2 m=53 s=25
